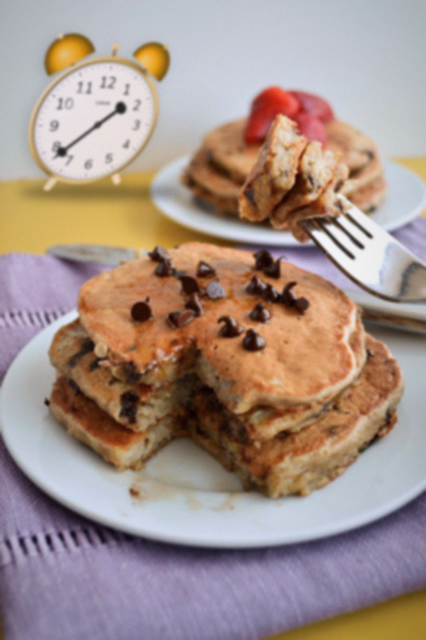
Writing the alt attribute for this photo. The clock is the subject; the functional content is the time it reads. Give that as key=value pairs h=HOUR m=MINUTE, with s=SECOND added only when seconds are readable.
h=1 m=38
